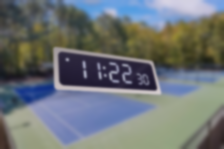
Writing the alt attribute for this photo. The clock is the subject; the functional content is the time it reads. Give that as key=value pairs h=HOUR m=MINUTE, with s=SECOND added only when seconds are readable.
h=11 m=22
